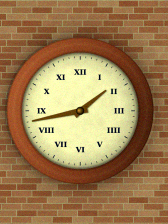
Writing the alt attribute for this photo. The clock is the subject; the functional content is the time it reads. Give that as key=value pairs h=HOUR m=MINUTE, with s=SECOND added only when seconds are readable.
h=1 m=43
